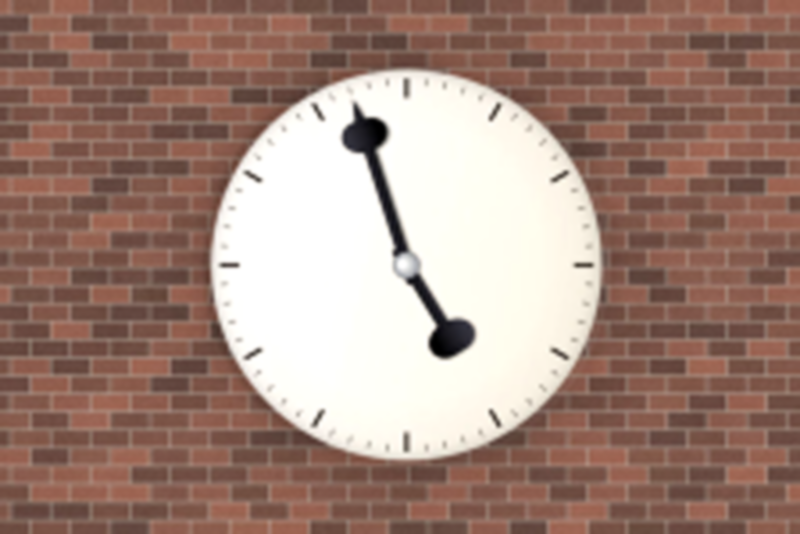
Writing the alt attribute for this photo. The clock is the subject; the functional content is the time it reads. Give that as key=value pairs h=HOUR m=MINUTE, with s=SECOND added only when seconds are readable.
h=4 m=57
